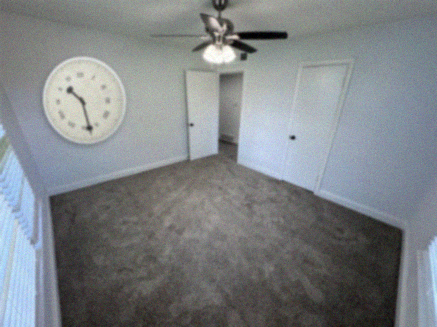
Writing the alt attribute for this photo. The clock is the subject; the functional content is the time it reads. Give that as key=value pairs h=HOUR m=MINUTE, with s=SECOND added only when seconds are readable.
h=10 m=28
